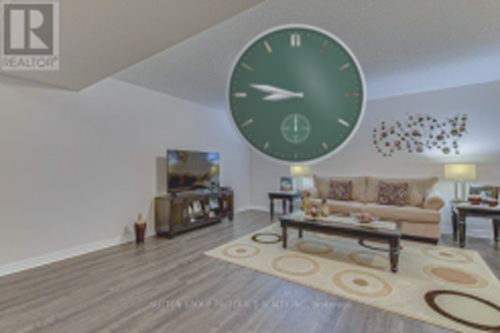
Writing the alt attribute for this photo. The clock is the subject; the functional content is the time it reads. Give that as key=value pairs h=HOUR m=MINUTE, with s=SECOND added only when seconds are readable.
h=8 m=47
